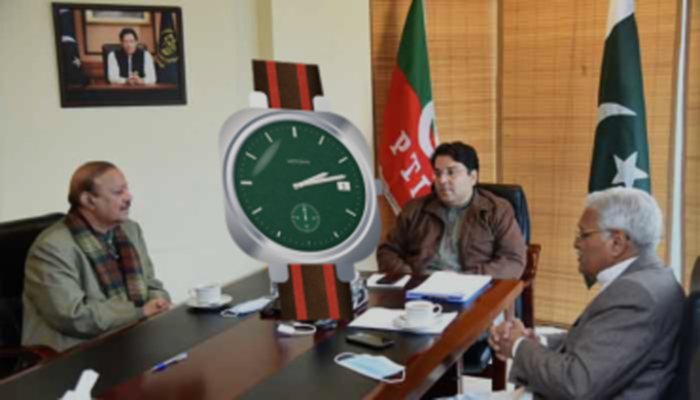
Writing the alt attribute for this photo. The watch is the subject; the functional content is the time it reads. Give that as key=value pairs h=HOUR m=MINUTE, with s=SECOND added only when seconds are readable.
h=2 m=13
